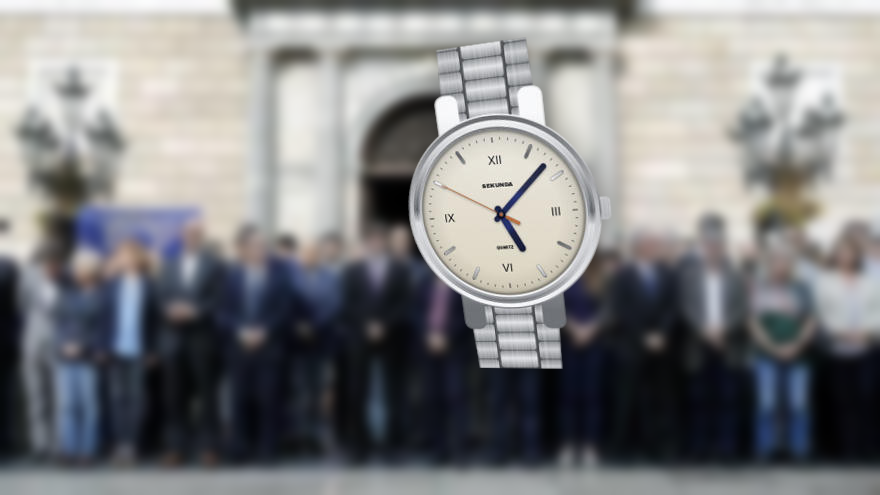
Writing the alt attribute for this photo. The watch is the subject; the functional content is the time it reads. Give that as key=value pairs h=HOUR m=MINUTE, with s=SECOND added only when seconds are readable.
h=5 m=7 s=50
